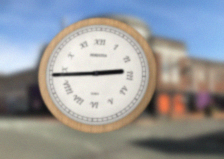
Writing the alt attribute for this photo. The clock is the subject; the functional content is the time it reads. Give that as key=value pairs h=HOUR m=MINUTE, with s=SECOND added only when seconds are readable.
h=2 m=44
